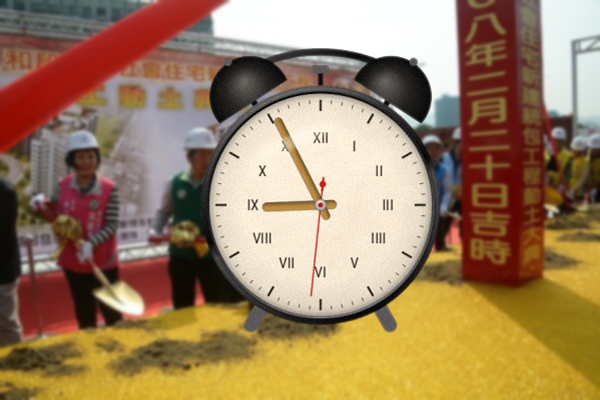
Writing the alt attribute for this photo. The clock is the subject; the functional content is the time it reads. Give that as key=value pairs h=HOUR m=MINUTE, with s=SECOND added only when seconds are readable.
h=8 m=55 s=31
